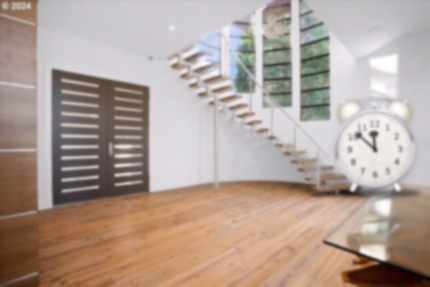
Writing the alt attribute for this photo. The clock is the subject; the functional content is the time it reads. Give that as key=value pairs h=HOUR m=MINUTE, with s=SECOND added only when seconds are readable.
h=11 m=52
